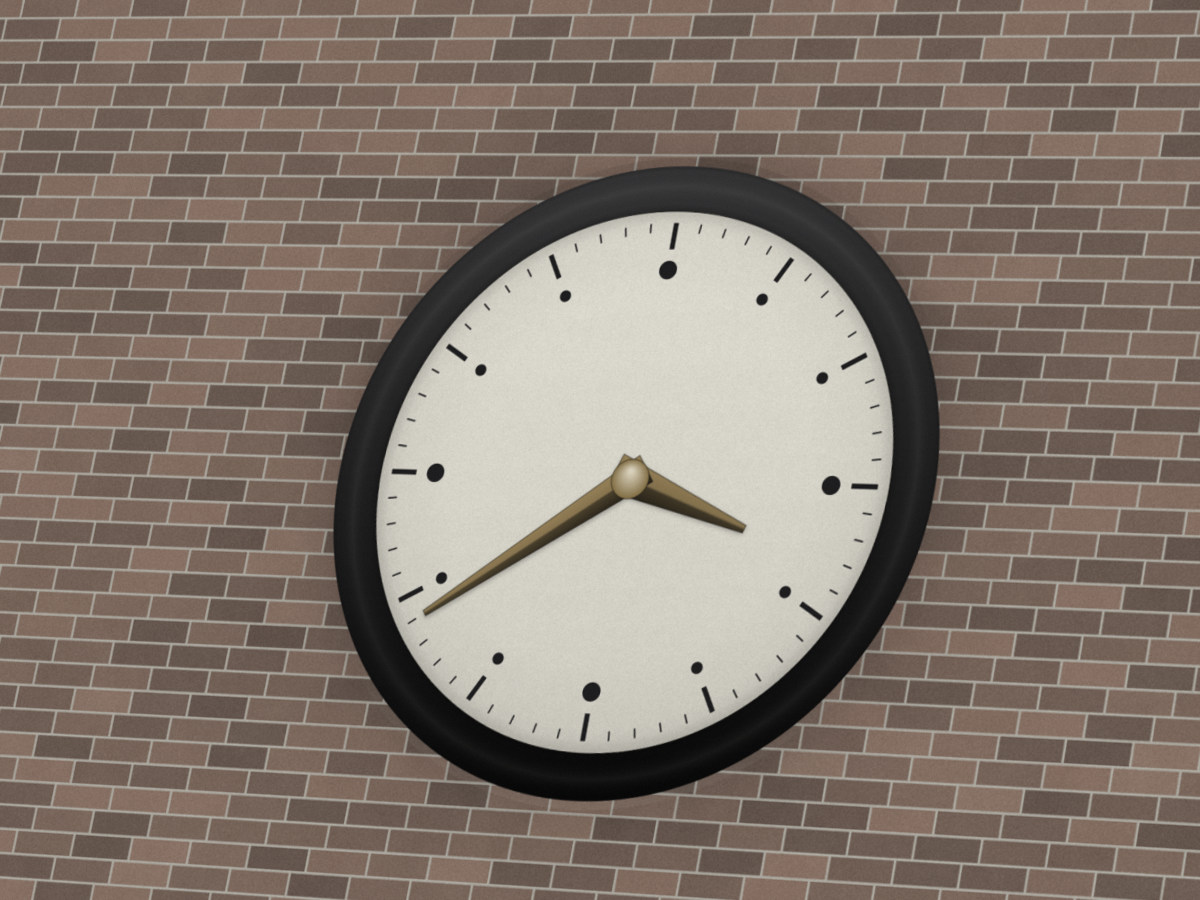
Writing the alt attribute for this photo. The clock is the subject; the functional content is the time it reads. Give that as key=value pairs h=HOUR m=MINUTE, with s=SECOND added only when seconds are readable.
h=3 m=39
